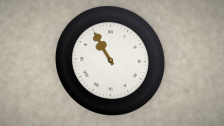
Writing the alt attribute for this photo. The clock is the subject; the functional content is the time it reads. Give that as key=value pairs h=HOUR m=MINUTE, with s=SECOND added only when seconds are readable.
h=10 m=55
